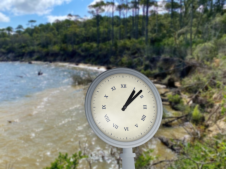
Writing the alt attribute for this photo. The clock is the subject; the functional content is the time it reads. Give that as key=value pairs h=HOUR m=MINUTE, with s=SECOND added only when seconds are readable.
h=1 m=8
